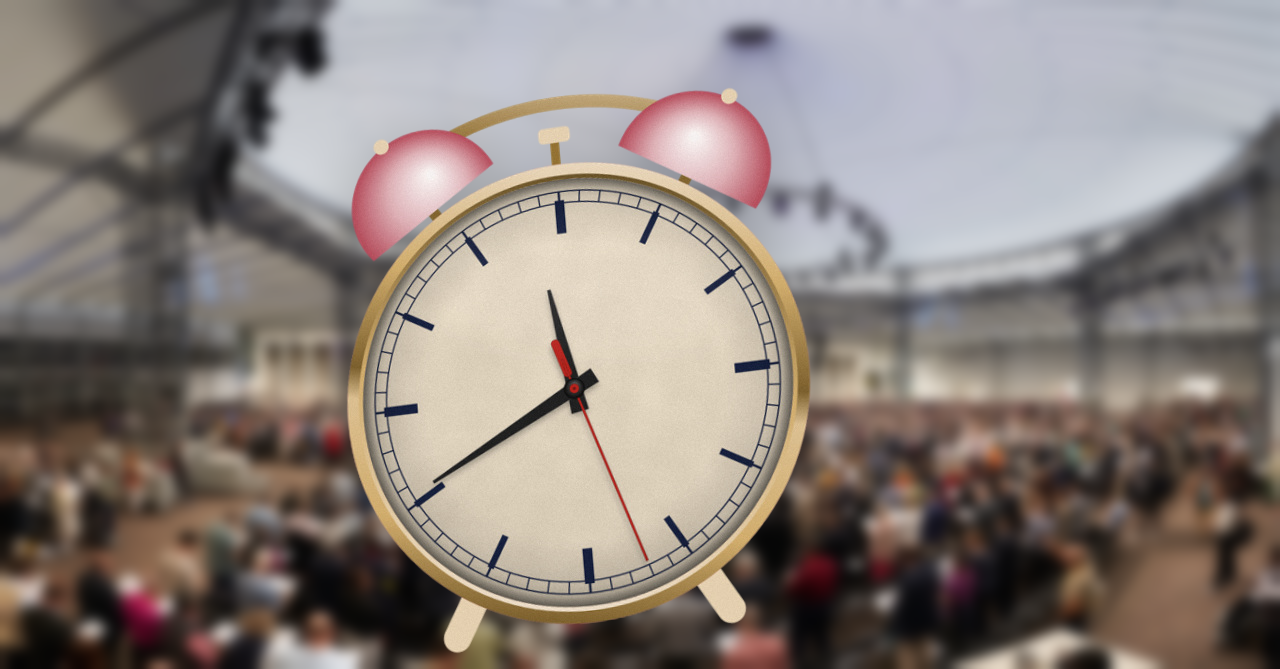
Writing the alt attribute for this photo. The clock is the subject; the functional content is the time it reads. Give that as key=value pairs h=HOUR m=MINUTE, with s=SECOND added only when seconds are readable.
h=11 m=40 s=27
